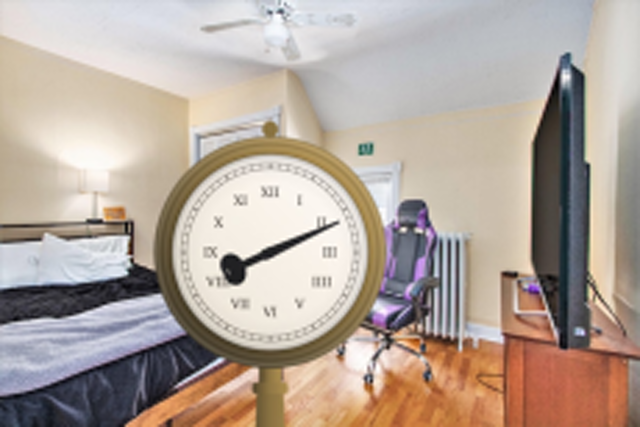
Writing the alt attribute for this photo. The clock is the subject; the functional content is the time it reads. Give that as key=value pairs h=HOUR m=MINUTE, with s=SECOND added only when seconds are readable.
h=8 m=11
